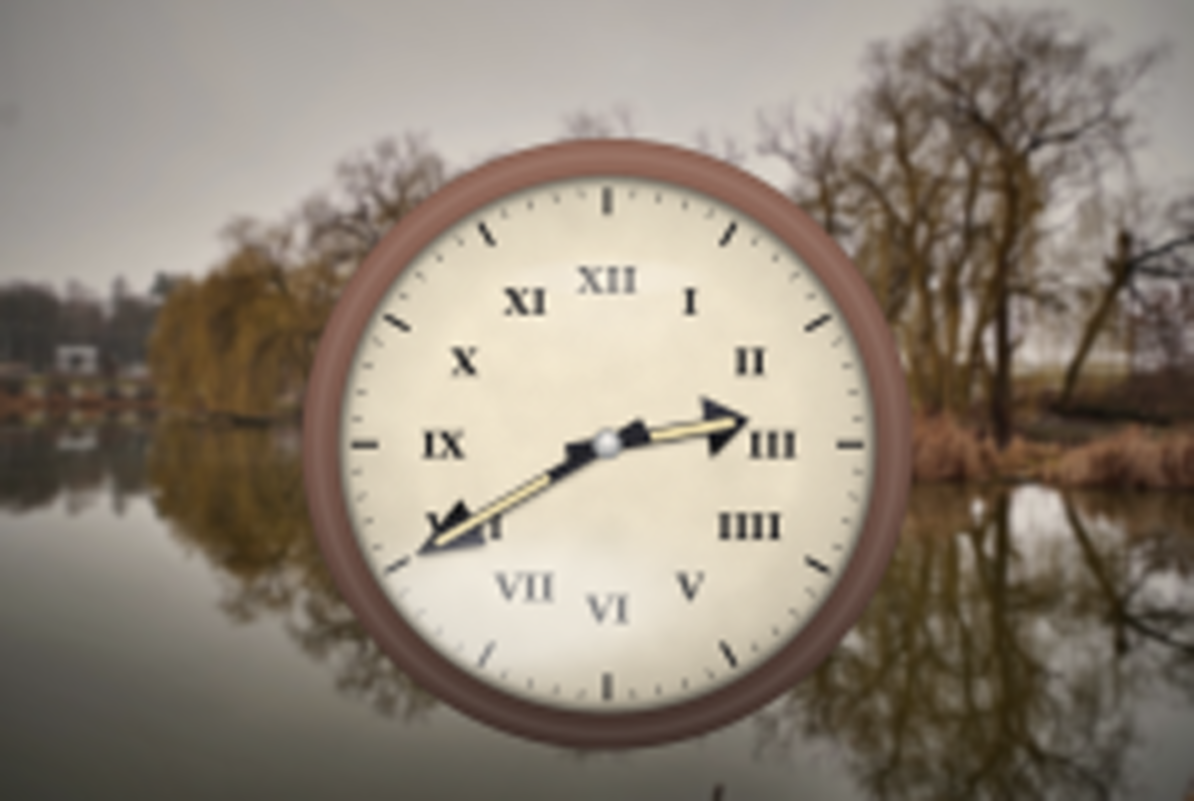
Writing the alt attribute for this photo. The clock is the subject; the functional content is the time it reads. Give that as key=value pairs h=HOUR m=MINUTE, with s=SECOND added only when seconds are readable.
h=2 m=40
